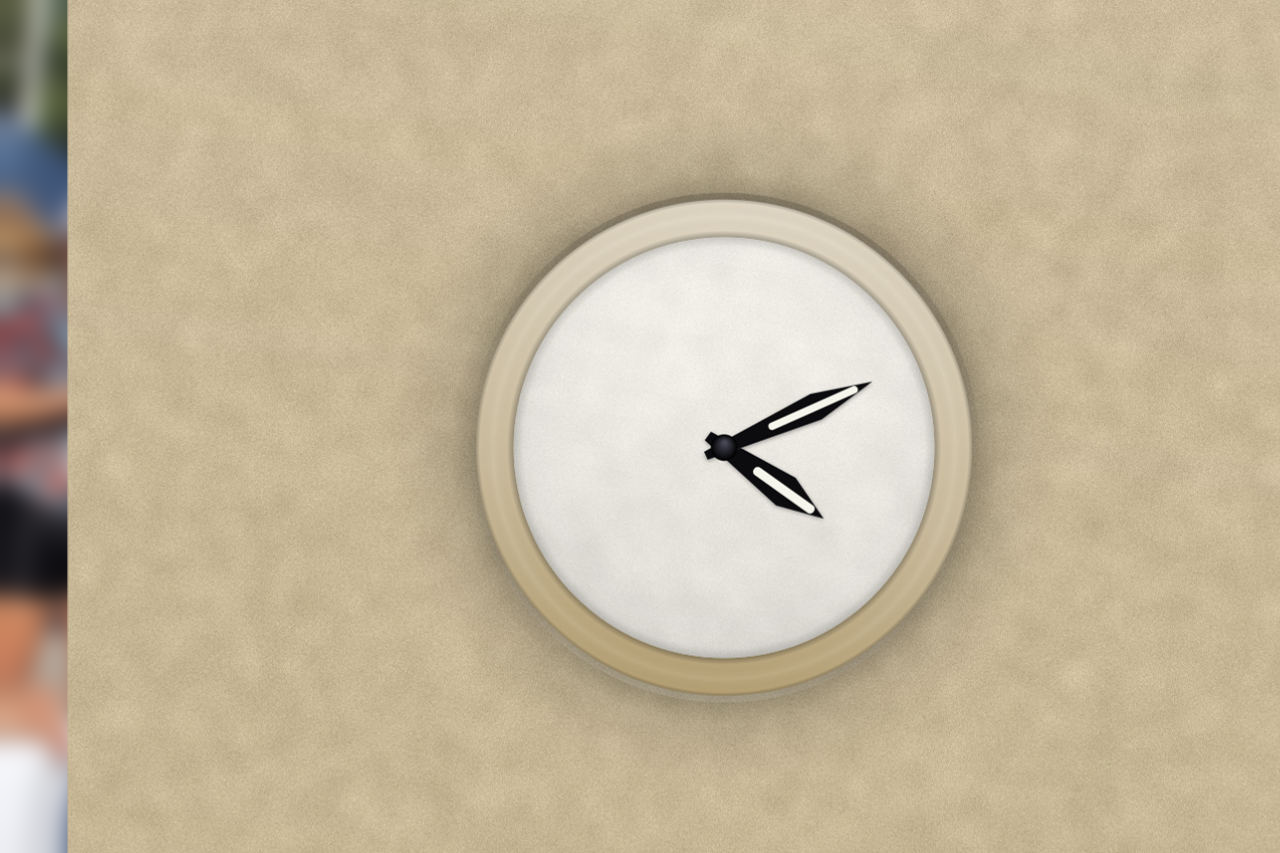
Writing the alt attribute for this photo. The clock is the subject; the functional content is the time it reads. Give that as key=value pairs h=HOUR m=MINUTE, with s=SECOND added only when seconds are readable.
h=4 m=11
